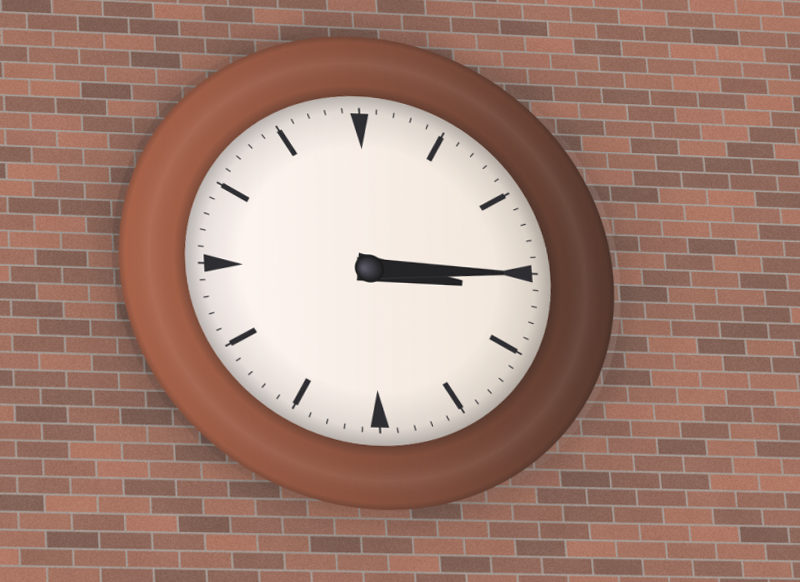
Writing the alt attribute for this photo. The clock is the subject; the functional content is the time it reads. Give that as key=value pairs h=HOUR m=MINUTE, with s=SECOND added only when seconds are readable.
h=3 m=15
